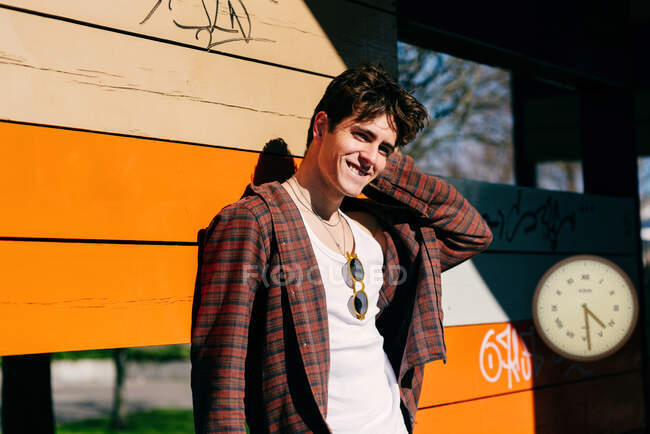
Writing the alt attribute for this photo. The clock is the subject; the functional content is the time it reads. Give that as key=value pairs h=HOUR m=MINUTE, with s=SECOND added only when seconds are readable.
h=4 m=29
